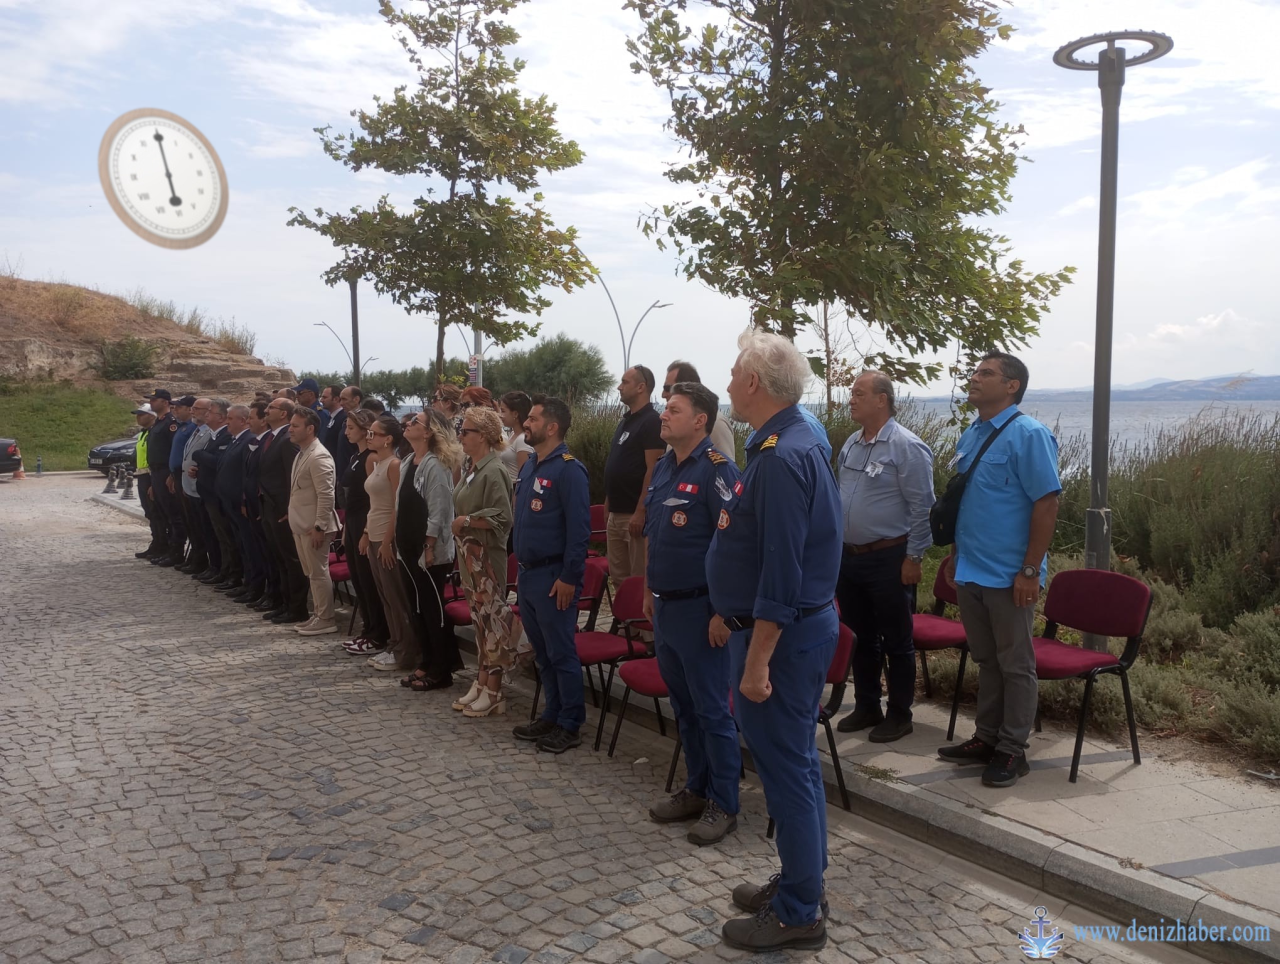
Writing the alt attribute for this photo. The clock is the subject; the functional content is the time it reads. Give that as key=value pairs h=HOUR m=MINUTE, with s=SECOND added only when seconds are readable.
h=6 m=0
